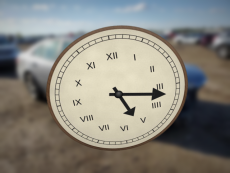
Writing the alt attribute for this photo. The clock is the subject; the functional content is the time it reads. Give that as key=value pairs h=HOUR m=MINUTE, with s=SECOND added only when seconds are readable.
h=5 m=17
